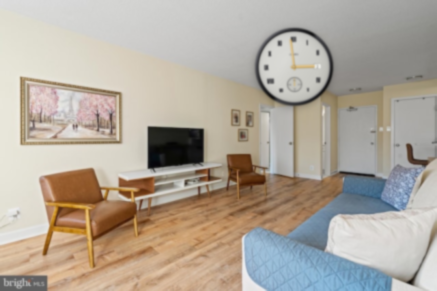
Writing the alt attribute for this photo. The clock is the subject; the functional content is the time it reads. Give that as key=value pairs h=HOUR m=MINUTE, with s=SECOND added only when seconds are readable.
h=2 m=59
